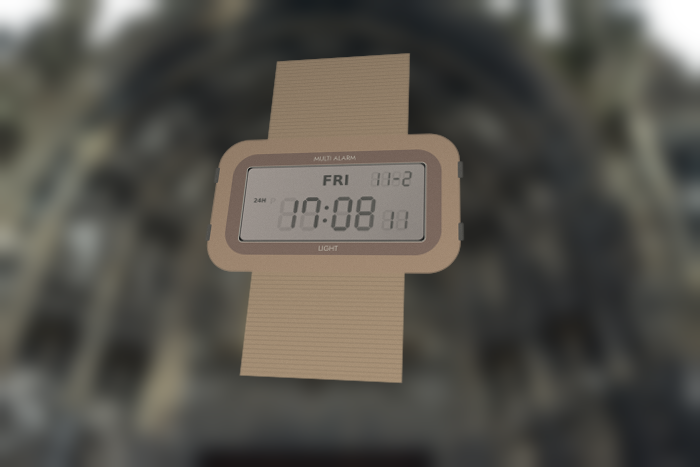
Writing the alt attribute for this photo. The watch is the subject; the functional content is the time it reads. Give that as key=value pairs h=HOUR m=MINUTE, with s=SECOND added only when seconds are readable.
h=17 m=8 s=11
